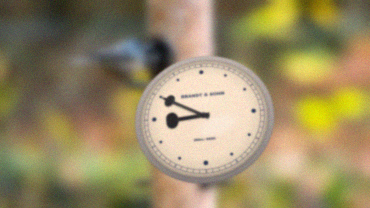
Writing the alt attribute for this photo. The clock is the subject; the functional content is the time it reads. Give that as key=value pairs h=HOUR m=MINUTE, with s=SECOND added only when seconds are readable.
h=8 m=50
